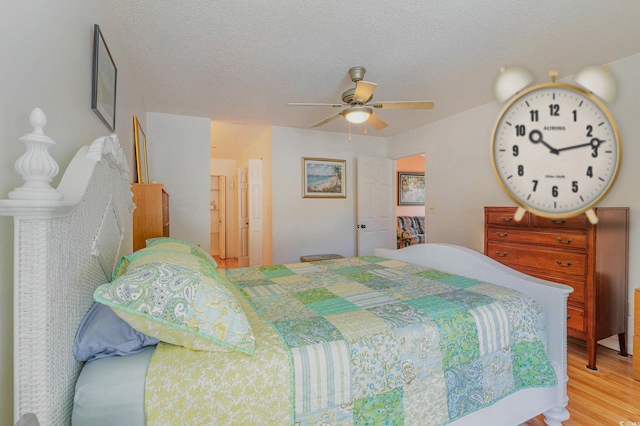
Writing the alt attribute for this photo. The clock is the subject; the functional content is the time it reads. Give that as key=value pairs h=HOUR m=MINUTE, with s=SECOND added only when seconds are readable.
h=10 m=13
